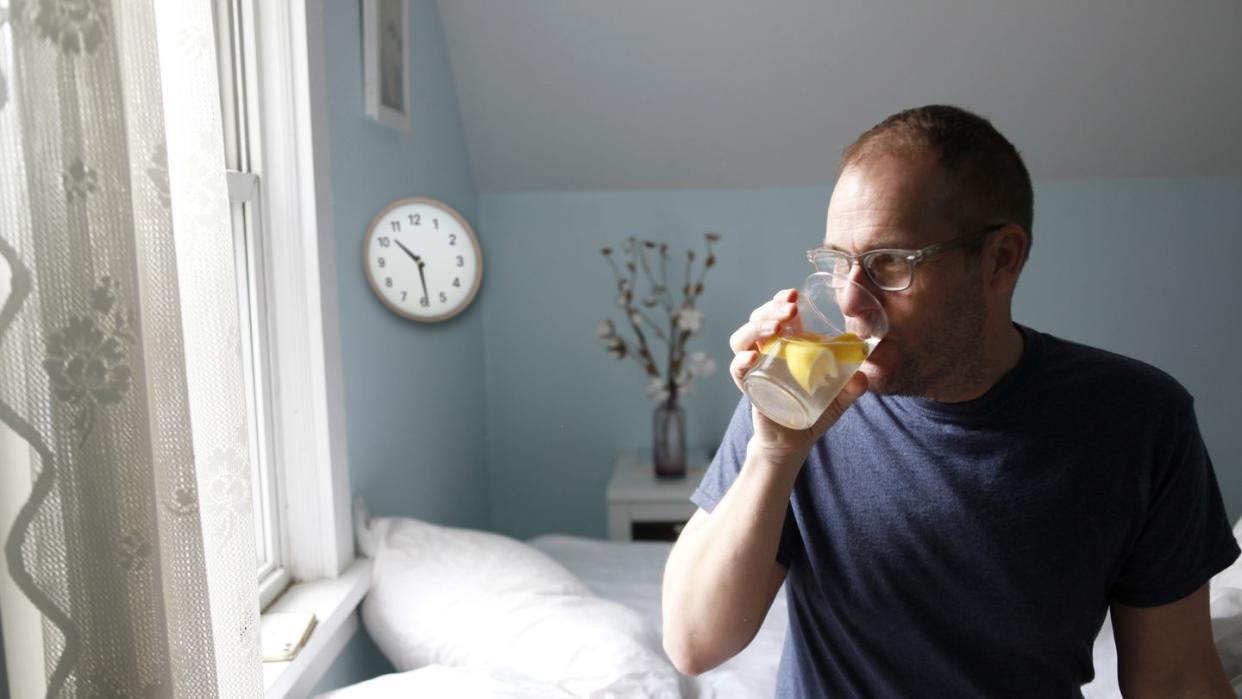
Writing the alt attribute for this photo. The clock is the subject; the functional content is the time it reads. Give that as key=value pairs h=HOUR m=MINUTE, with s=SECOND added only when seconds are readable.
h=10 m=29
